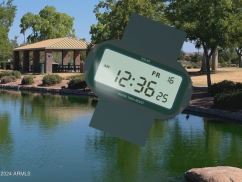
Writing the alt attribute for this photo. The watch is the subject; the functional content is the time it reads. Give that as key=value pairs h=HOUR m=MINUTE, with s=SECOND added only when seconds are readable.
h=12 m=36 s=25
